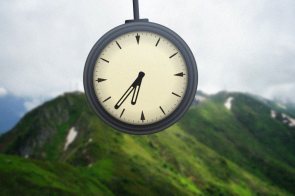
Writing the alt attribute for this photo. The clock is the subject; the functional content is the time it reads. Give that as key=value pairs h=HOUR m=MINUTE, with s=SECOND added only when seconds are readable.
h=6 m=37
